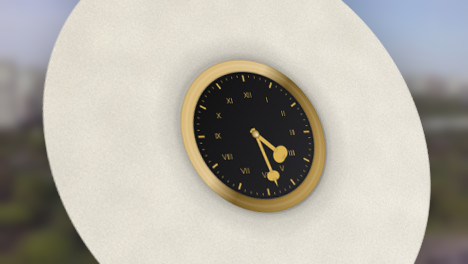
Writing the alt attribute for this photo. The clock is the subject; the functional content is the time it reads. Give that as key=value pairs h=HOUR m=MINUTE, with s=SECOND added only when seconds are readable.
h=4 m=28
